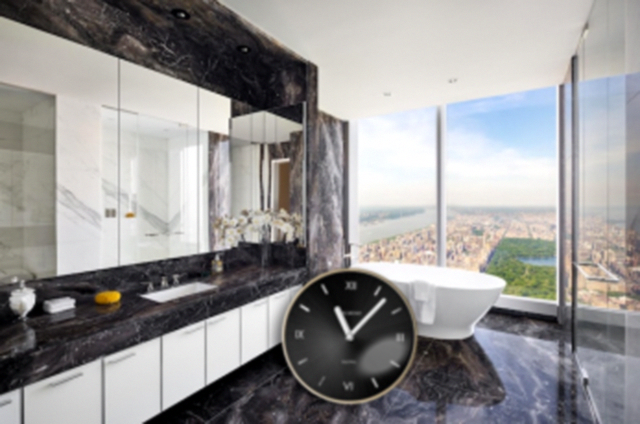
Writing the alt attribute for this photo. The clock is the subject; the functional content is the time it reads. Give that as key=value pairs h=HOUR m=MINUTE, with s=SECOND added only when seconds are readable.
h=11 m=7
